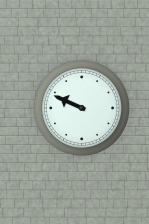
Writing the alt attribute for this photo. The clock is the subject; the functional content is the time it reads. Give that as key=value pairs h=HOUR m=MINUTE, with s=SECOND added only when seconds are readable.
h=9 m=49
